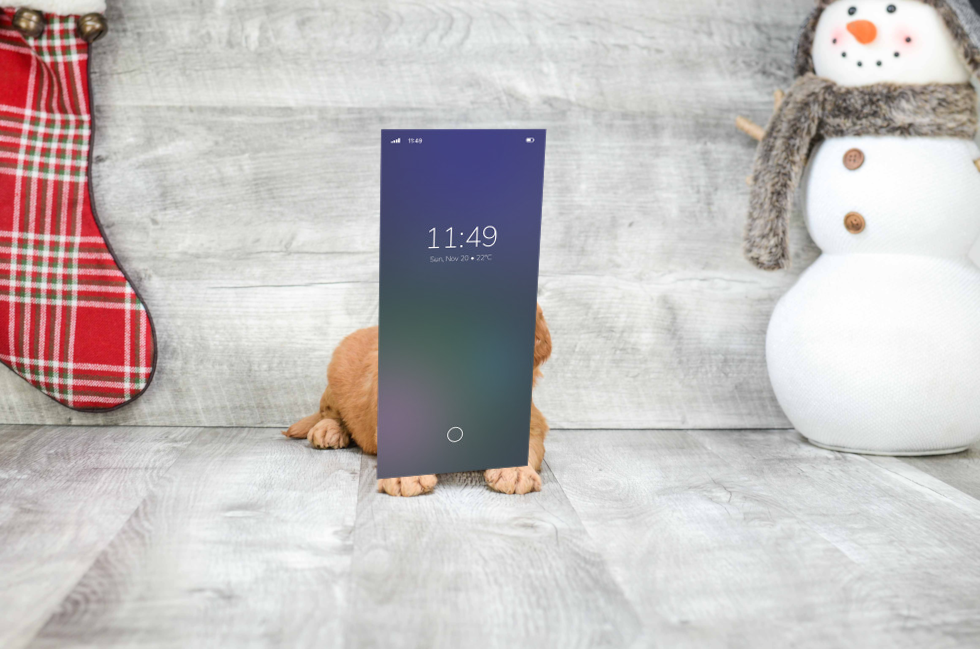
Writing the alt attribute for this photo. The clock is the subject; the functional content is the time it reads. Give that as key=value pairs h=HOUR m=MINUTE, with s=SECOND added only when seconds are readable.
h=11 m=49
